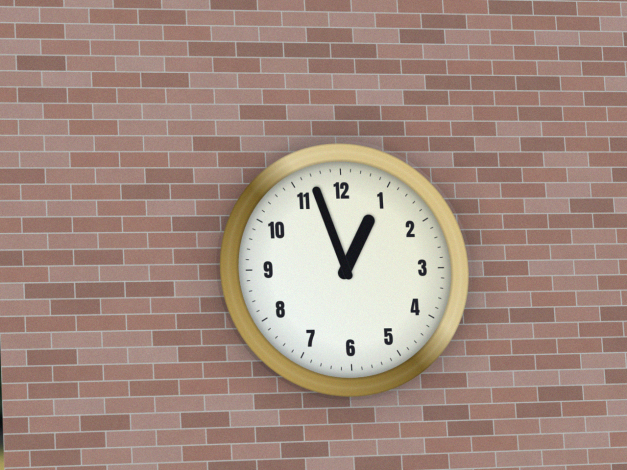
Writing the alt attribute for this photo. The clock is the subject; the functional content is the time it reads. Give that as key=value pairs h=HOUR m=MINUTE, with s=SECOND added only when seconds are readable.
h=12 m=57
